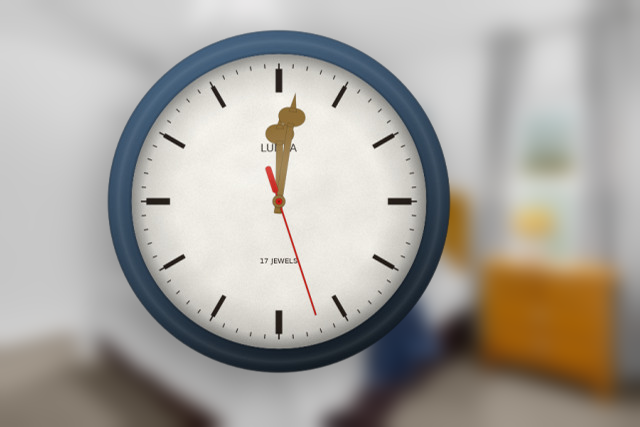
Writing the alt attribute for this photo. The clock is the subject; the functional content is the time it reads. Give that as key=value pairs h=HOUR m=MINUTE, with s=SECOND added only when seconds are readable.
h=12 m=1 s=27
